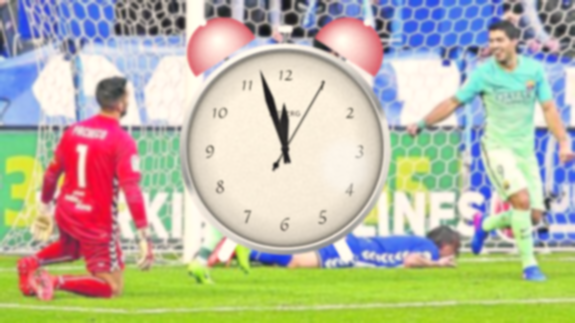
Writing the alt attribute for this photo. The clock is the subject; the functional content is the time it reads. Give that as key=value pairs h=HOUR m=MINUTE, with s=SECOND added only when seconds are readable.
h=11 m=57 s=5
